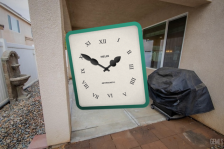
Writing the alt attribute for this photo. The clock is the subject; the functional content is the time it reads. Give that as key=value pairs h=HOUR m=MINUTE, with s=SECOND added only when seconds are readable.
h=1 m=51
